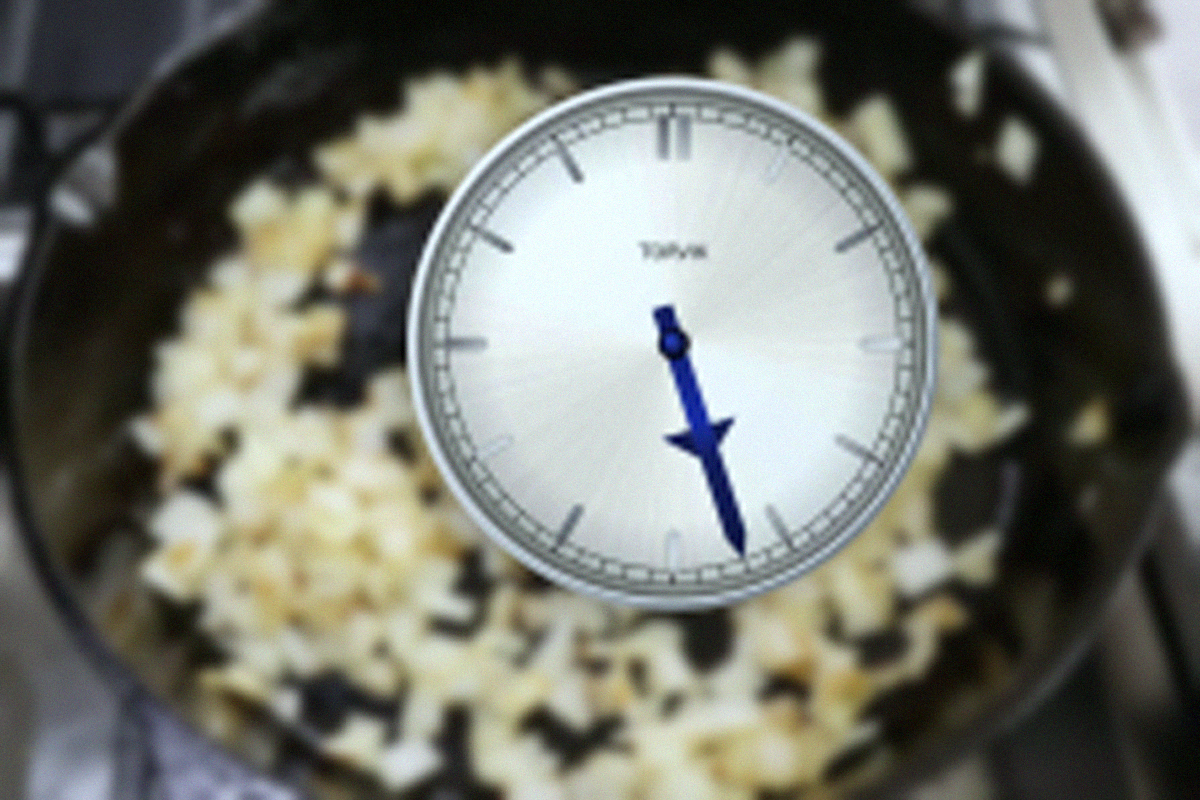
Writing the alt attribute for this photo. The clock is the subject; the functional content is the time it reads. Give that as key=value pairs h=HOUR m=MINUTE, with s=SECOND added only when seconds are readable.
h=5 m=27
